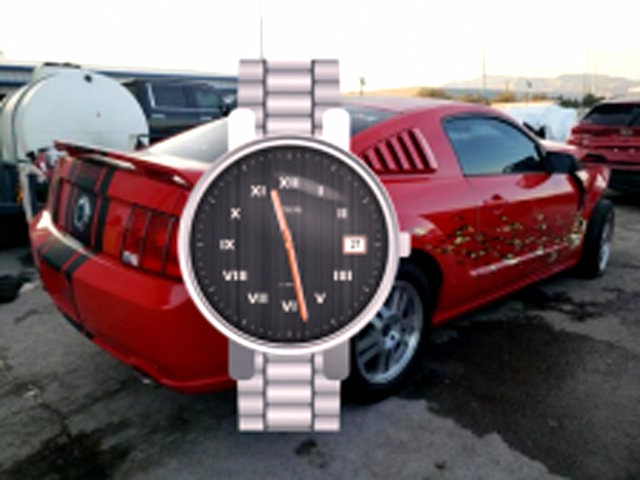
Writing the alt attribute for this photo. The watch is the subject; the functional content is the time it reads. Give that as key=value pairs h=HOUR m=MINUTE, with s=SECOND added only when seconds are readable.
h=11 m=28
